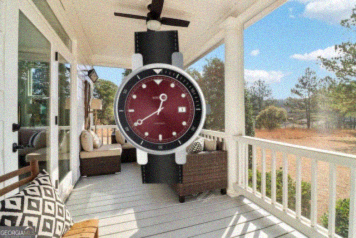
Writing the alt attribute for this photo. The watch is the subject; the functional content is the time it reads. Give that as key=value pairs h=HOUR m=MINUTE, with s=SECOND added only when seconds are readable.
h=12 m=40
